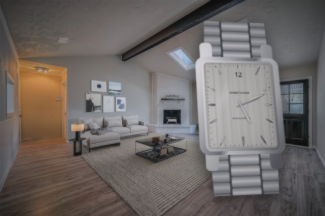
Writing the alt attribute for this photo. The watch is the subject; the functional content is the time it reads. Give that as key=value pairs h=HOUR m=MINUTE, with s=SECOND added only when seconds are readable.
h=5 m=11
